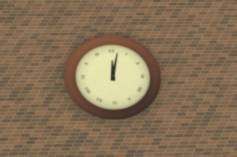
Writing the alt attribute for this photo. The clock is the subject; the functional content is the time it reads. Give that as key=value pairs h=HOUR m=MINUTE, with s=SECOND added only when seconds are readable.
h=12 m=2
